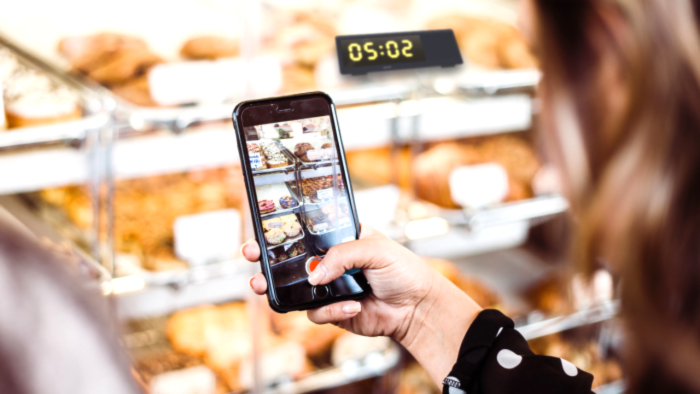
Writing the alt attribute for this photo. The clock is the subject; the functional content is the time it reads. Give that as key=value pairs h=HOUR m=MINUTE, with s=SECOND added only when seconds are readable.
h=5 m=2
